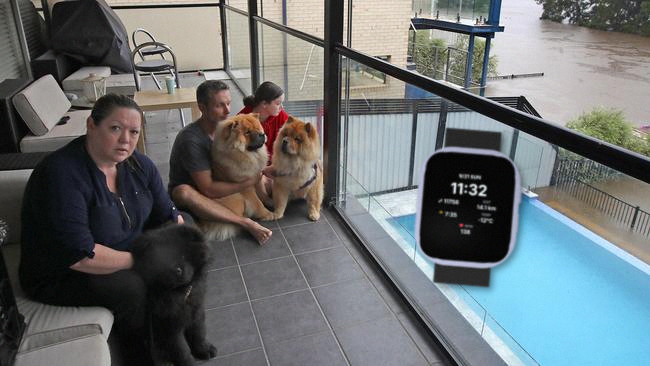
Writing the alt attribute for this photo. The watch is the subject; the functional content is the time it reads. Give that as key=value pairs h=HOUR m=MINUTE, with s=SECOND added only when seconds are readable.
h=11 m=32
